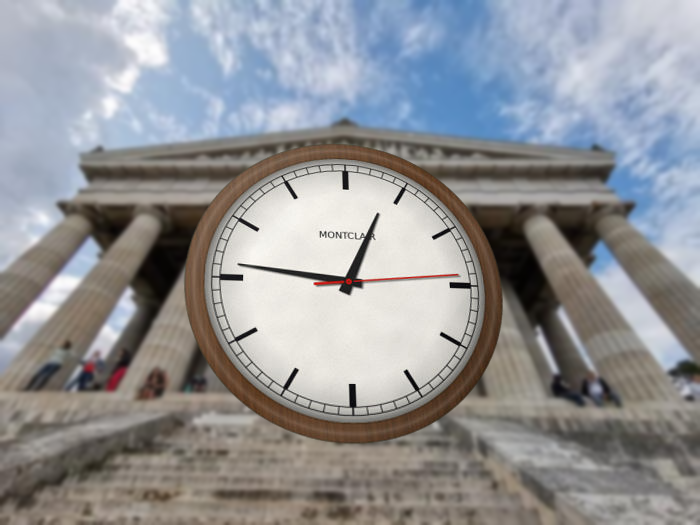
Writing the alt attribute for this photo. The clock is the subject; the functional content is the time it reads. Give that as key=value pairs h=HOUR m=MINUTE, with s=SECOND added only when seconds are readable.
h=12 m=46 s=14
